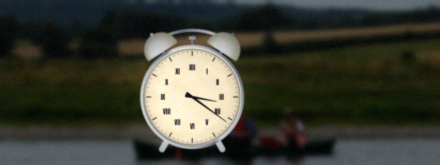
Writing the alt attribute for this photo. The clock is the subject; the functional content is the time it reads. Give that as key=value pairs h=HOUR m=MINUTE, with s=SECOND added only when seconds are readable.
h=3 m=21
